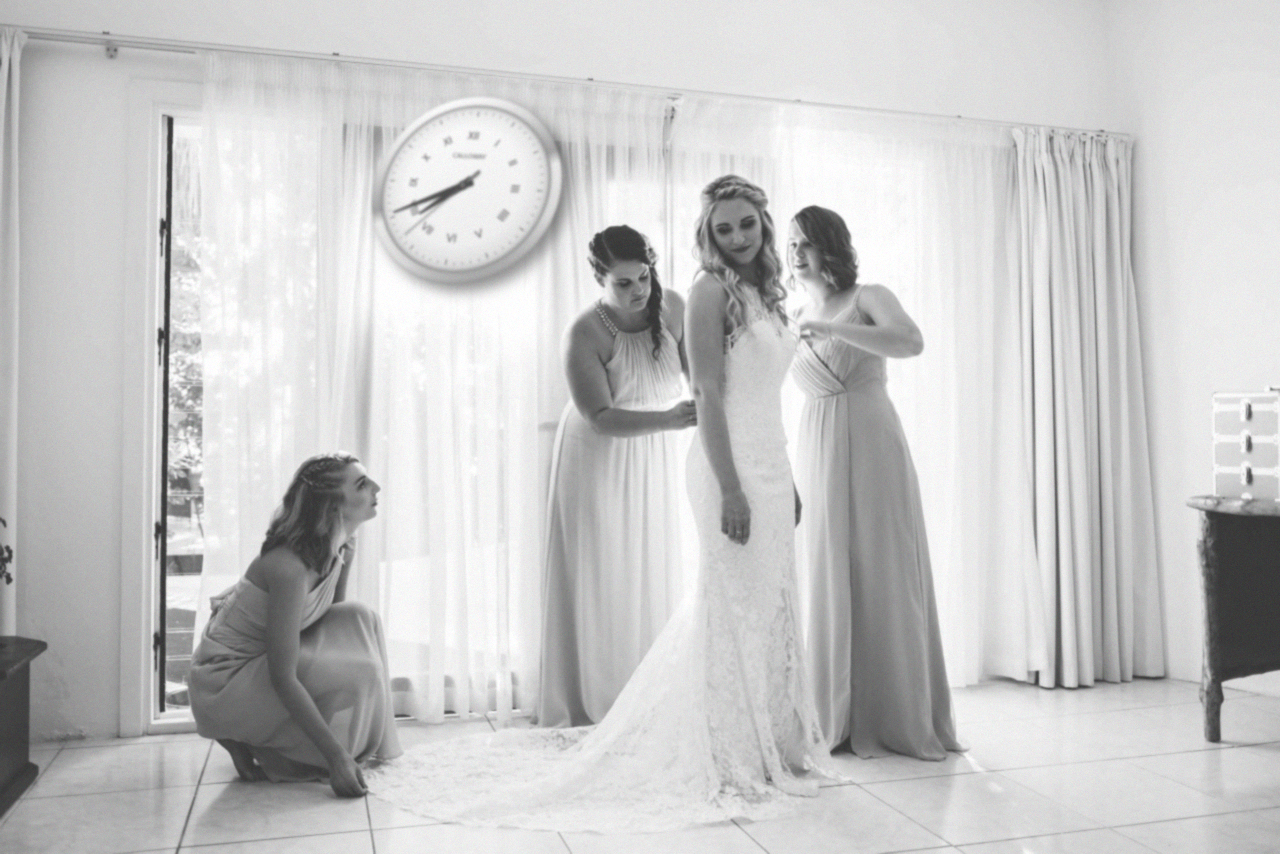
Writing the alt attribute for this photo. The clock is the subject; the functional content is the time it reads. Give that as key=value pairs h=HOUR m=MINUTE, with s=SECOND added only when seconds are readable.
h=7 m=40 s=37
